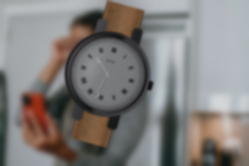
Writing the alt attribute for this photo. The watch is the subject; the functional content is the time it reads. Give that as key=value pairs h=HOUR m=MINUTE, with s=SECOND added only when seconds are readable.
h=10 m=32
